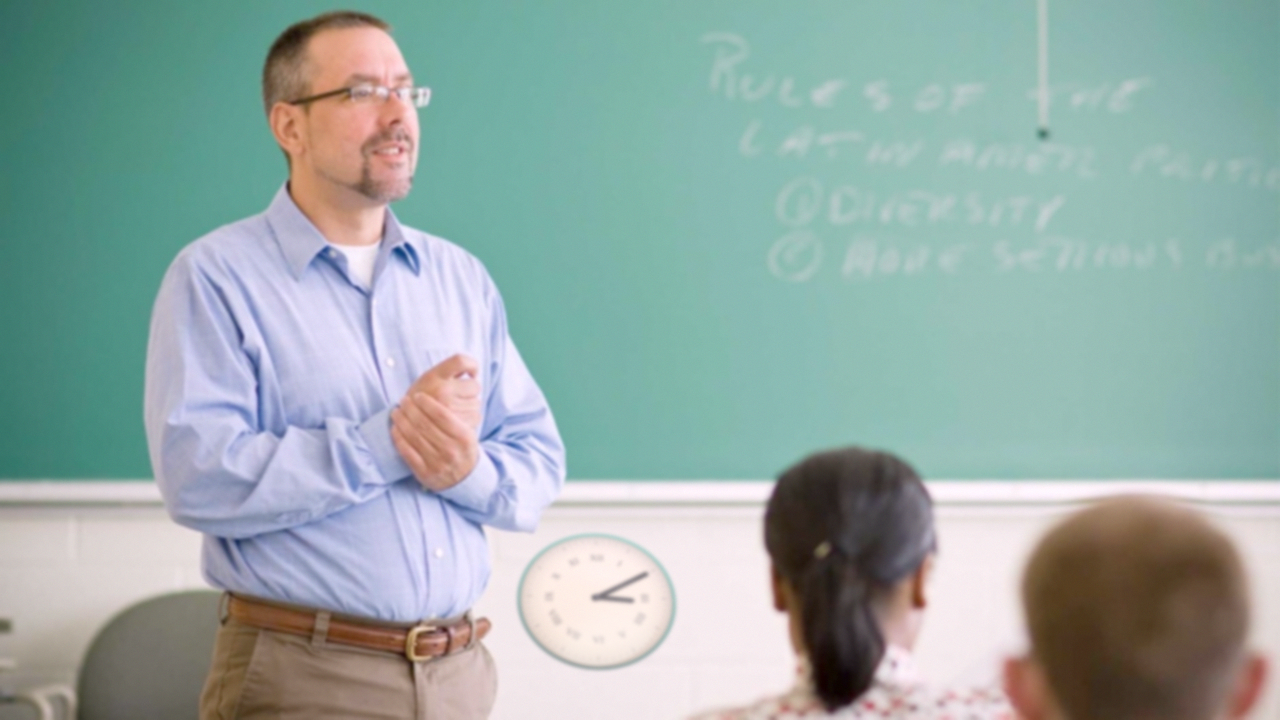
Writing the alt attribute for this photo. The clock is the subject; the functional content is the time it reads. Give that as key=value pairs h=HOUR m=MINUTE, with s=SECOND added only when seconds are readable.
h=3 m=10
